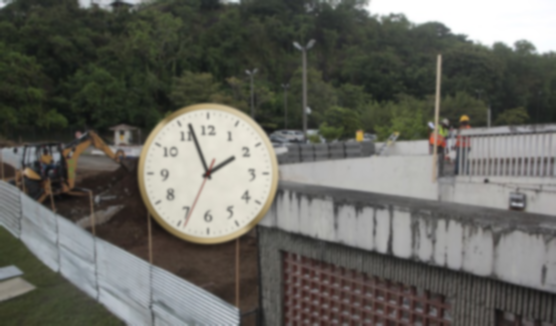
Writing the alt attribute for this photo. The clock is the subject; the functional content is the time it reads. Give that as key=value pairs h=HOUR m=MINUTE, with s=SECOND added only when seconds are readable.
h=1 m=56 s=34
